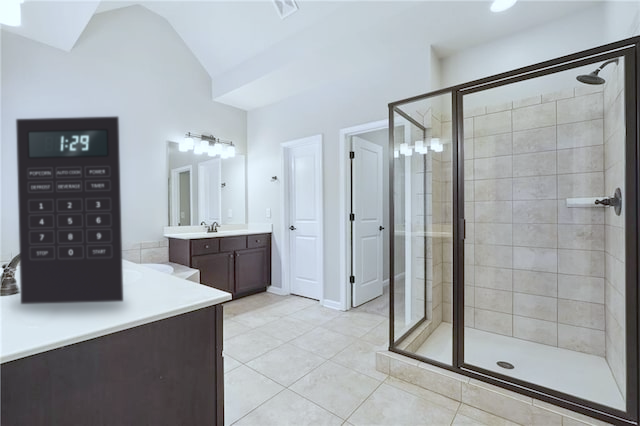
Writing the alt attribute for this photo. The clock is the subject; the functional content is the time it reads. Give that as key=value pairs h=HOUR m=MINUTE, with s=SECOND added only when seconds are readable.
h=1 m=29
